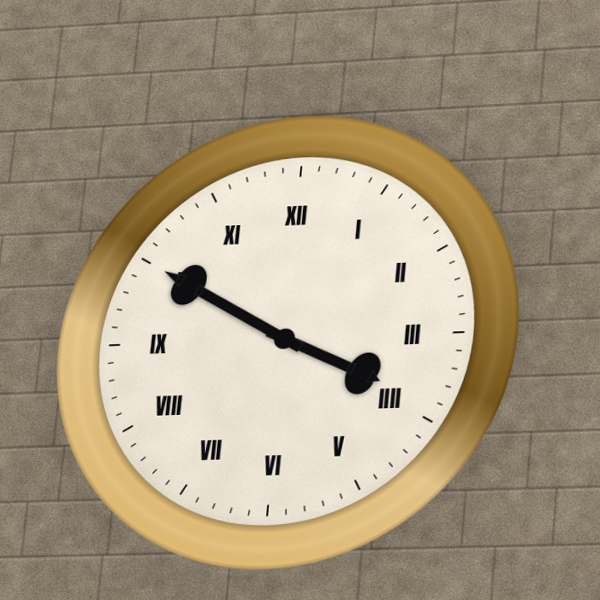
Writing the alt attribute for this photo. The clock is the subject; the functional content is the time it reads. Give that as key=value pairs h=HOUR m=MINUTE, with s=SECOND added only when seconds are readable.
h=3 m=50
